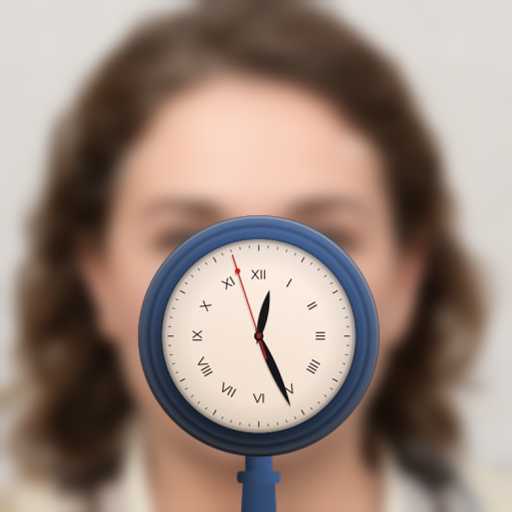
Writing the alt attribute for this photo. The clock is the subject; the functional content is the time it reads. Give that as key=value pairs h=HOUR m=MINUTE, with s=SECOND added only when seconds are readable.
h=12 m=25 s=57
